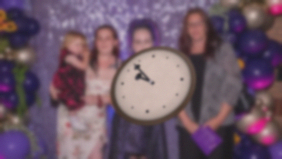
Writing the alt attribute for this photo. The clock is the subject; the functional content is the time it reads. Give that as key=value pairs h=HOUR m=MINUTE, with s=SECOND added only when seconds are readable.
h=9 m=53
